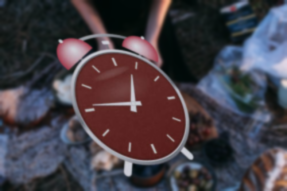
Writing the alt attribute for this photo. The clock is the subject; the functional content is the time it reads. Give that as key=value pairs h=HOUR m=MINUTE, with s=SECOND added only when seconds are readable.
h=12 m=46
